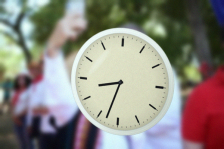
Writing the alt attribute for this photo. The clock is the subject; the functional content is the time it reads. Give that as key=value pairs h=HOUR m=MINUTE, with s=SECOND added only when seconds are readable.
h=8 m=33
